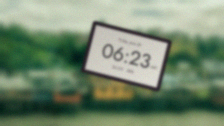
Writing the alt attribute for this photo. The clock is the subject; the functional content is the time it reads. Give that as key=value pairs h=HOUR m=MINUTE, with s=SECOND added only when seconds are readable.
h=6 m=23
